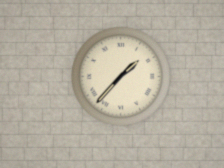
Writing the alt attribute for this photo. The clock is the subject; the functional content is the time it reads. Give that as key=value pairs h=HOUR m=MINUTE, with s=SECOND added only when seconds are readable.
h=1 m=37
